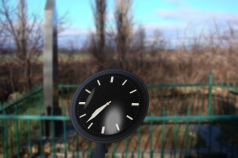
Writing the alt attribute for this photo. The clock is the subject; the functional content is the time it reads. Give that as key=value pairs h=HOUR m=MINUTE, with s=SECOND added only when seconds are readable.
h=7 m=37
